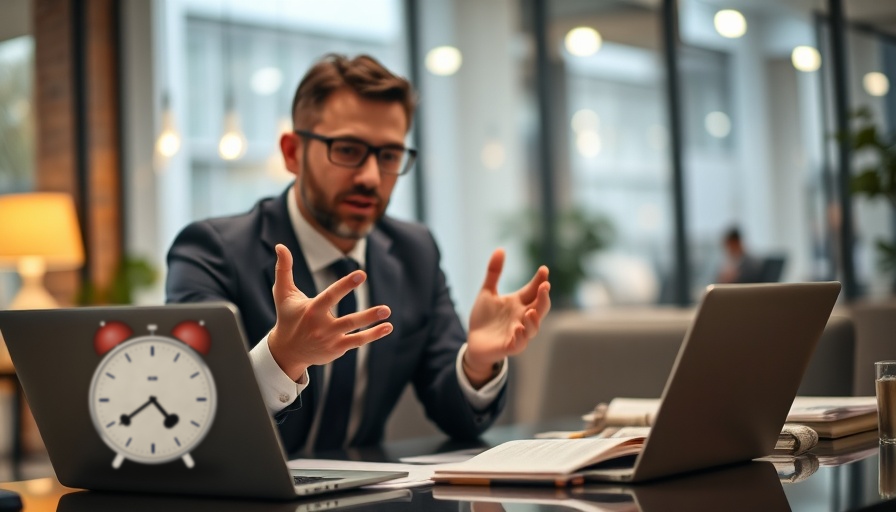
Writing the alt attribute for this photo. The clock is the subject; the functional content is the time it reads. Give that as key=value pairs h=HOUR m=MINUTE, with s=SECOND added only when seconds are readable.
h=4 m=39
